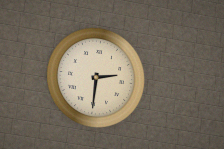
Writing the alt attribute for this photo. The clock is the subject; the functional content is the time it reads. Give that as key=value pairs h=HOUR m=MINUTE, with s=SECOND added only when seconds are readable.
h=2 m=30
